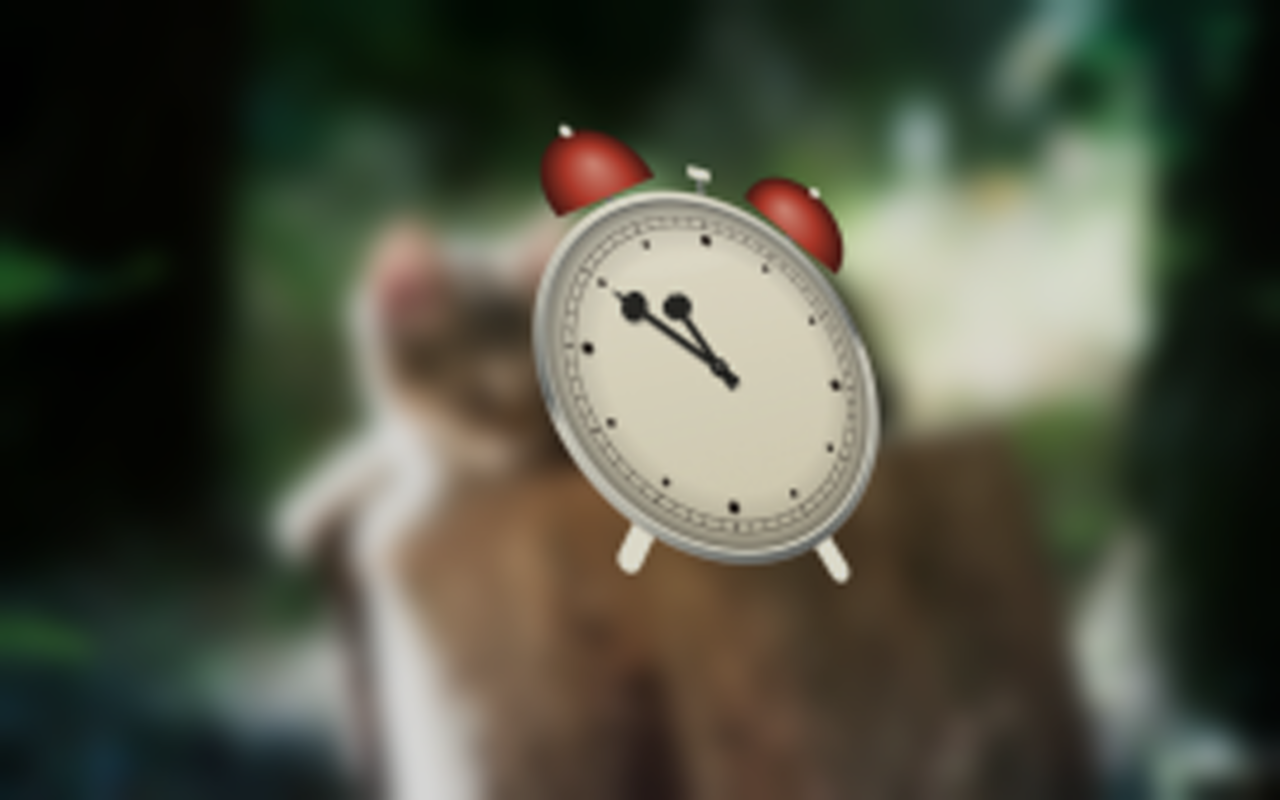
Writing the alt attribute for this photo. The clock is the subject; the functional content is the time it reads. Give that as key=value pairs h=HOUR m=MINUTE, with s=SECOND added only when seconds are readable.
h=10 m=50
